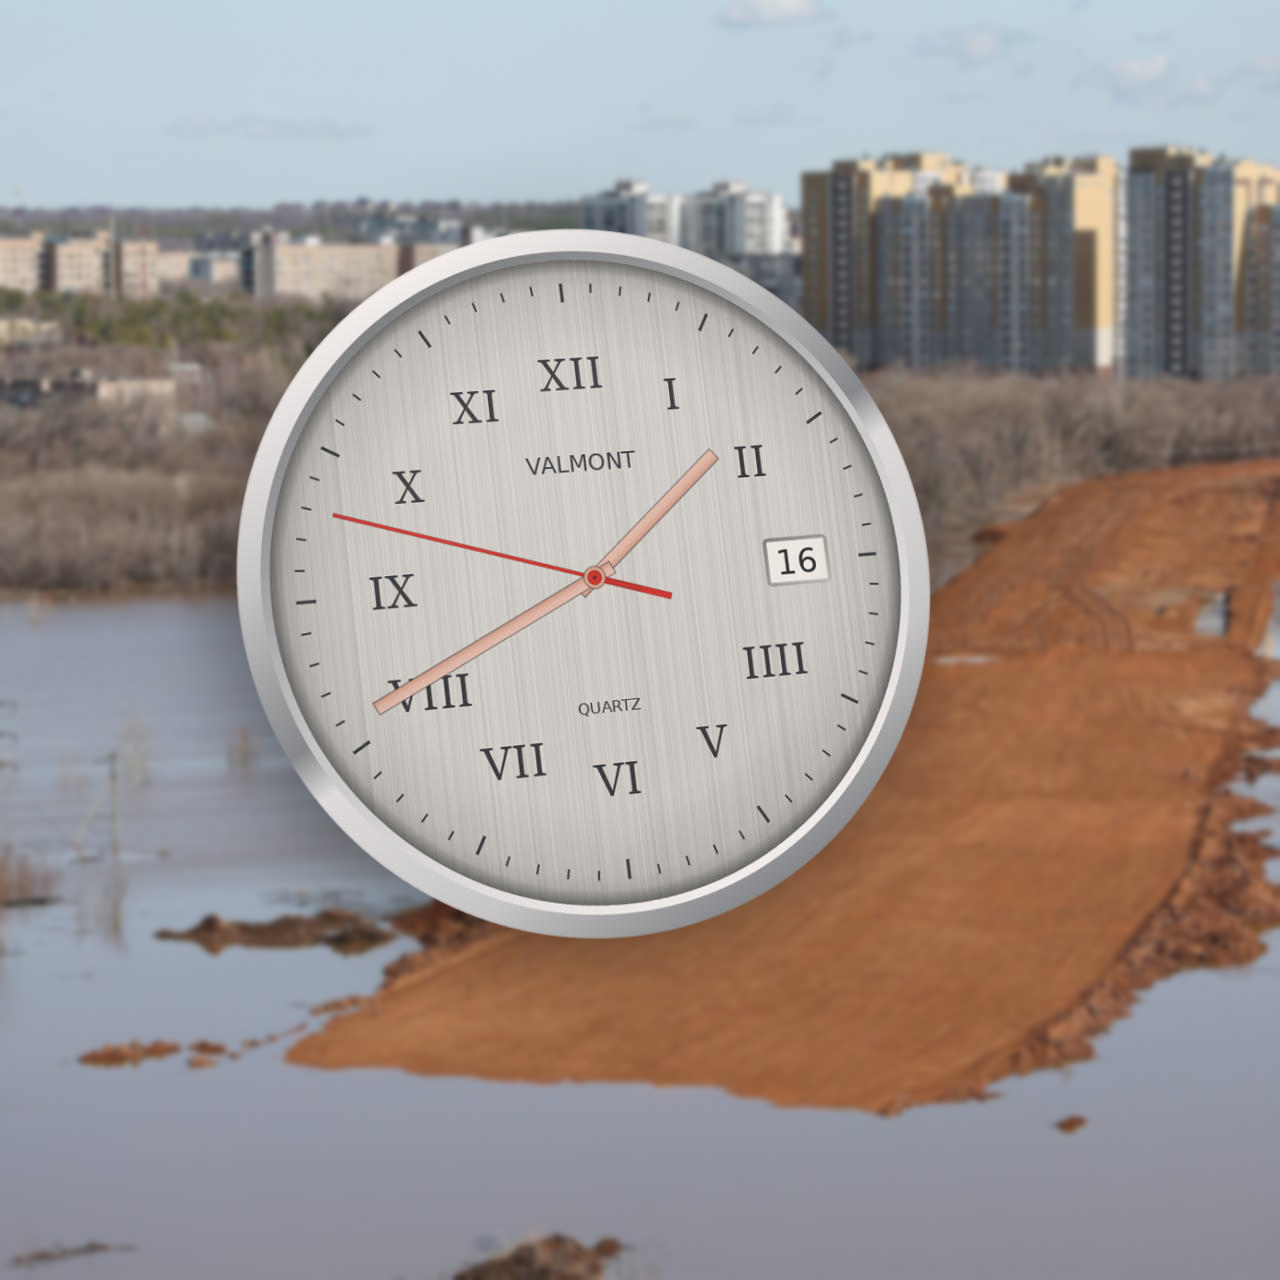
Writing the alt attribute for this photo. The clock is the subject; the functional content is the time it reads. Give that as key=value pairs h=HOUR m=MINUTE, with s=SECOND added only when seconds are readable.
h=1 m=40 s=48
